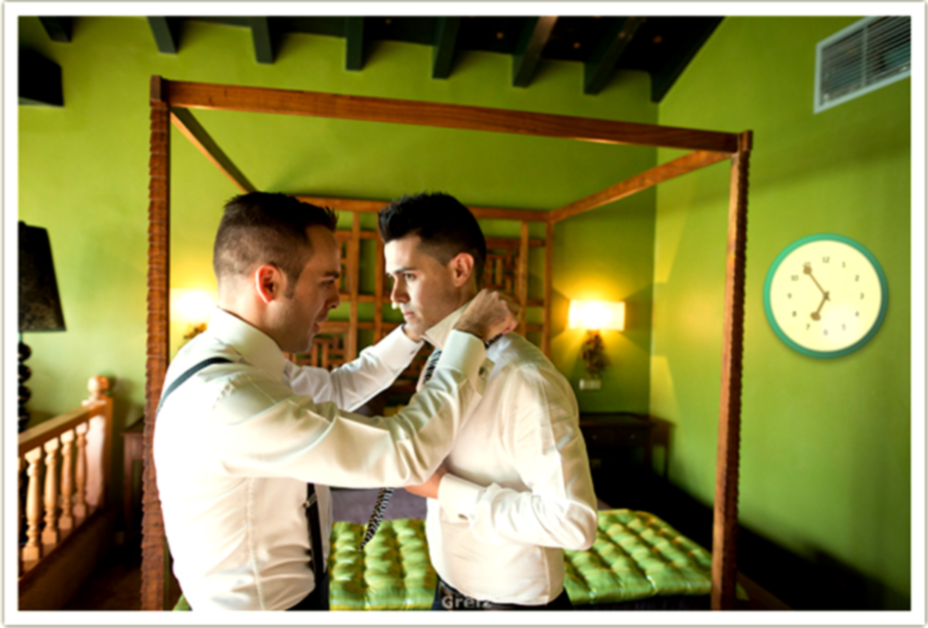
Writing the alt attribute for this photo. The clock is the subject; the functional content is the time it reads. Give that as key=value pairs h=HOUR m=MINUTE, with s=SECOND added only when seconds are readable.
h=6 m=54
